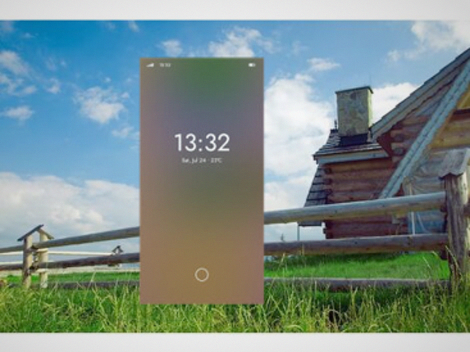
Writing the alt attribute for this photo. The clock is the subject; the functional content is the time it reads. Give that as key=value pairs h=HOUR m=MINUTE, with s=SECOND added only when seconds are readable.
h=13 m=32
